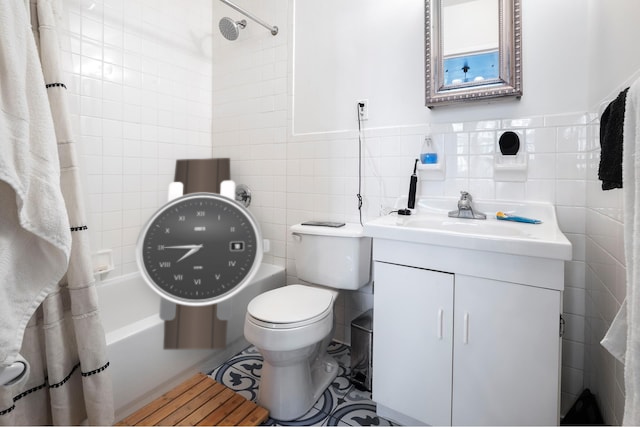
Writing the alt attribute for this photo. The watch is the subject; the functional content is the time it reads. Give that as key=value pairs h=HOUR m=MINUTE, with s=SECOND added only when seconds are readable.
h=7 m=45
